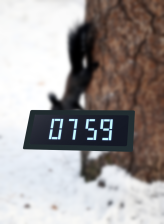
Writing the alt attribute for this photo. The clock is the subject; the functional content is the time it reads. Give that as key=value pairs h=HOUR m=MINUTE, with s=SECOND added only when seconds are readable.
h=7 m=59
